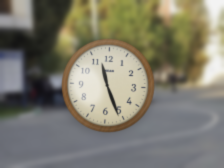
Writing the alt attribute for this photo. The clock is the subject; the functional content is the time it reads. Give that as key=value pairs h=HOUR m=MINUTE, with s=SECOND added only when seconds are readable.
h=11 m=26
